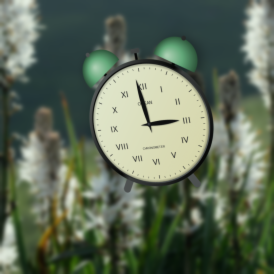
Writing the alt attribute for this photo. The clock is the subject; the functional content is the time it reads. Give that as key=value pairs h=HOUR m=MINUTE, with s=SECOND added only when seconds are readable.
h=2 m=59
